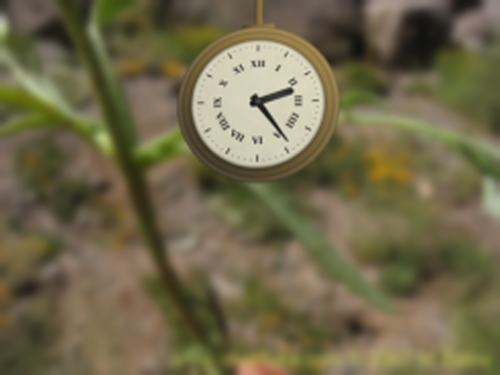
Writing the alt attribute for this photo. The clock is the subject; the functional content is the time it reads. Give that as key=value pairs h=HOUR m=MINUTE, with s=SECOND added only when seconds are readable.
h=2 m=24
